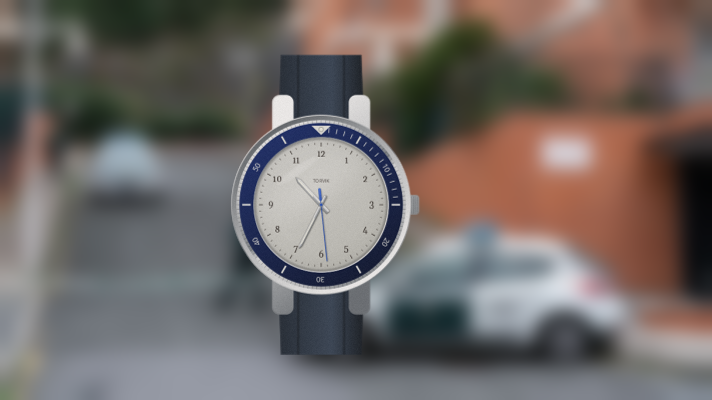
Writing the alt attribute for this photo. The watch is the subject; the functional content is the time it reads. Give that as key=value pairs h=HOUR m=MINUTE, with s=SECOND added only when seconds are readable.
h=10 m=34 s=29
